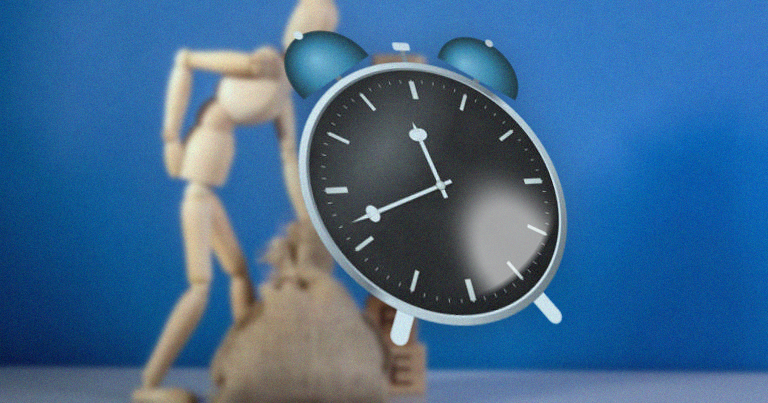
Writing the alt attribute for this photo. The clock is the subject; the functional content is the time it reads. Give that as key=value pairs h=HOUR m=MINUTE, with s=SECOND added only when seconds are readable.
h=11 m=42
